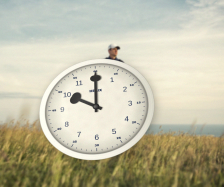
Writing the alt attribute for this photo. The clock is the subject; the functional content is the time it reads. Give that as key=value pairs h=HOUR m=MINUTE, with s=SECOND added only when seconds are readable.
h=10 m=0
